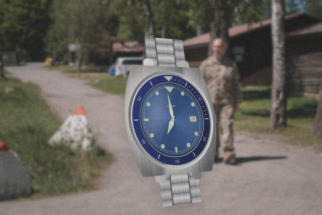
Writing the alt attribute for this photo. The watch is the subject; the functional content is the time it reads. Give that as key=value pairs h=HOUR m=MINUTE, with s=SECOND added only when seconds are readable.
h=6 m=59
